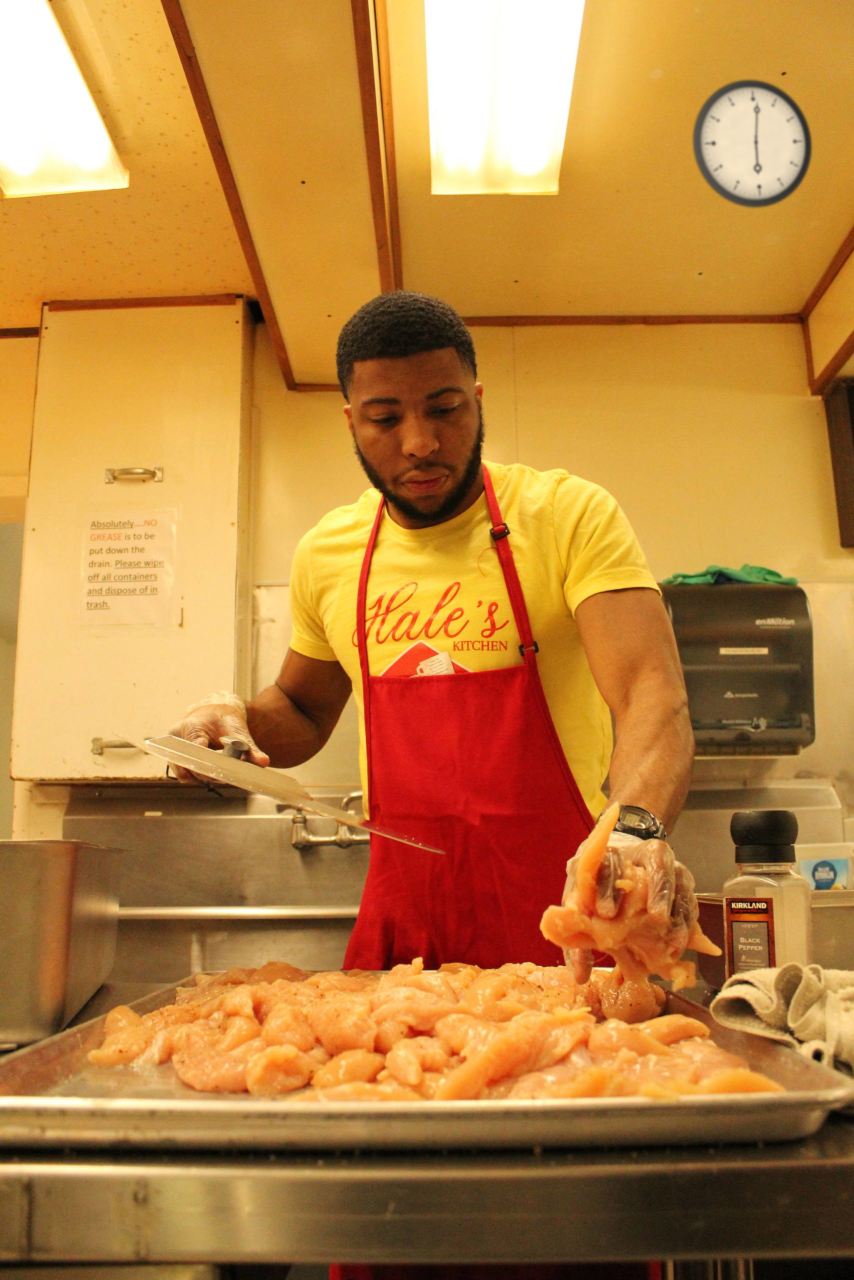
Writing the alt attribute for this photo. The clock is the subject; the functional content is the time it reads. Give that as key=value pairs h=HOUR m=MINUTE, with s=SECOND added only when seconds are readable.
h=6 m=1
